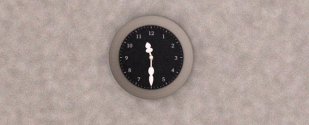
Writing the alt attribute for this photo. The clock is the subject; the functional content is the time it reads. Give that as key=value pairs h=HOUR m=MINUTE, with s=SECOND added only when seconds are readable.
h=11 m=30
